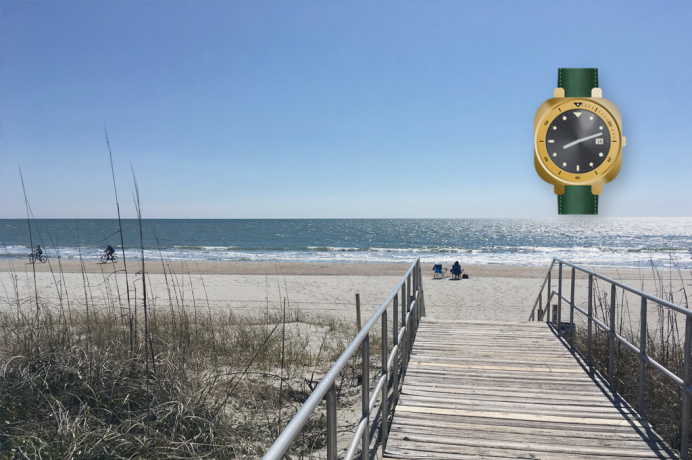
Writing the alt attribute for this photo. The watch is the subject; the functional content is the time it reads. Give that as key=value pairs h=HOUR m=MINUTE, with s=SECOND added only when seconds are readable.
h=8 m=12
